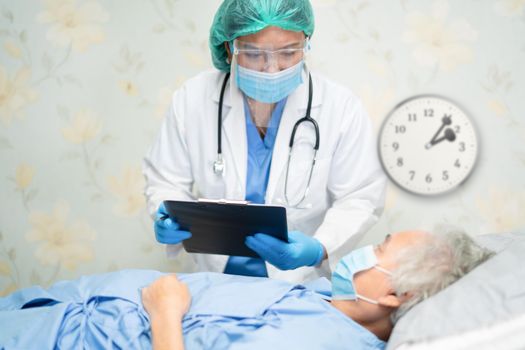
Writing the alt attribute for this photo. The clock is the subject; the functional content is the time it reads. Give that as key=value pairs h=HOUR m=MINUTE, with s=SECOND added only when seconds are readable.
h=2 m=6
